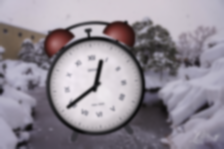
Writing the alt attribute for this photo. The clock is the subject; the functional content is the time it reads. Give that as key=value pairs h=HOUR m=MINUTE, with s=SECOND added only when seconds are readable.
h=12 m=40
